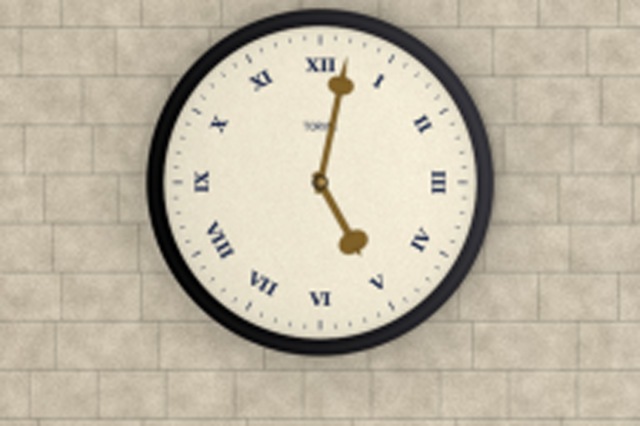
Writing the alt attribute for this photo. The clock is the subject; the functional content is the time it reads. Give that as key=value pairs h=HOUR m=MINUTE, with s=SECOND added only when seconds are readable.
h=5 m=2
